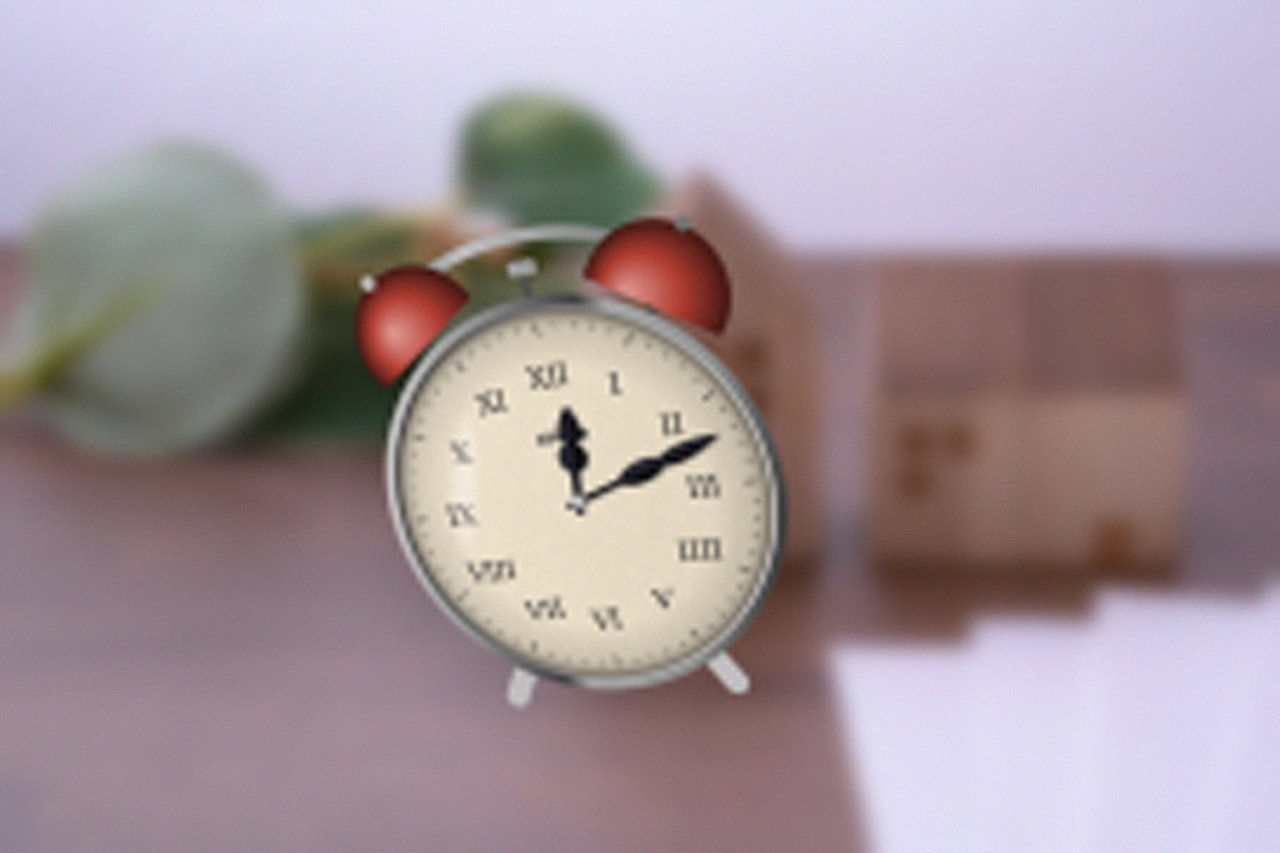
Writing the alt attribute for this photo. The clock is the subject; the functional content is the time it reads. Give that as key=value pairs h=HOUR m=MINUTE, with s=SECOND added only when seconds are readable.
h=12 m=12
